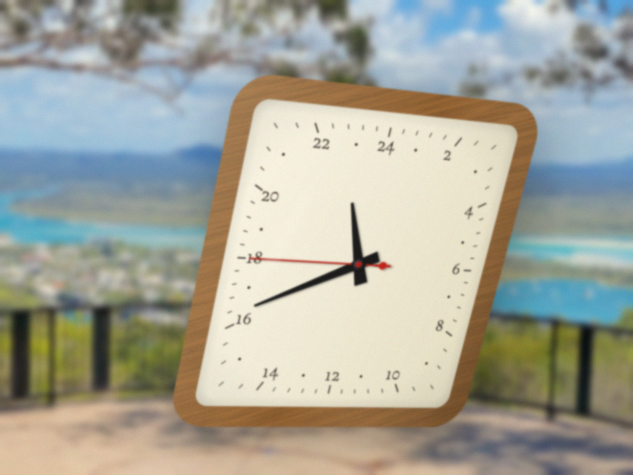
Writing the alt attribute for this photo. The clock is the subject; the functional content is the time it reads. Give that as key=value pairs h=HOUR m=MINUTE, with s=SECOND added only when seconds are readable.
h=22 m=40 s=45
